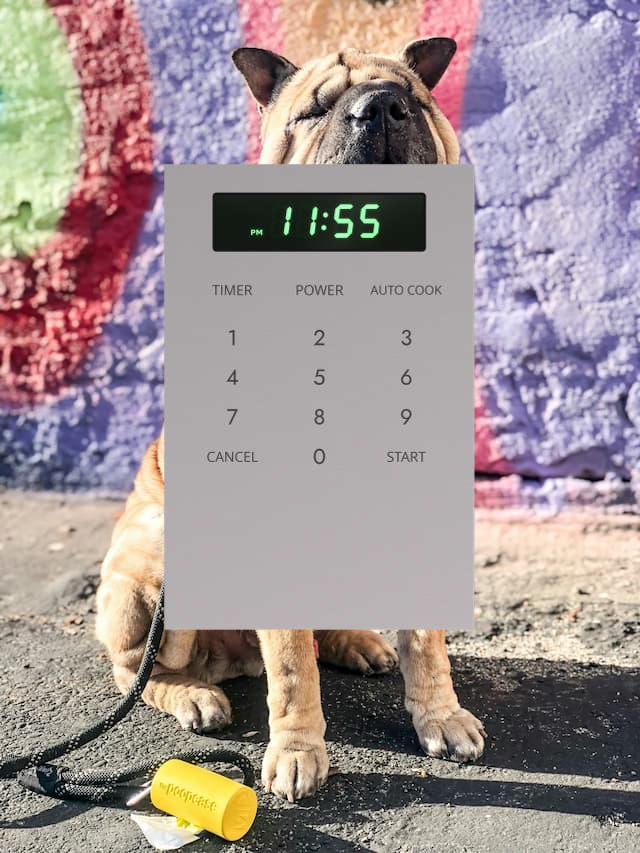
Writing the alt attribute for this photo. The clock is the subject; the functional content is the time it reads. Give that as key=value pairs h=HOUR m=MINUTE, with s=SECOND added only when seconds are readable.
h=11 m=55
